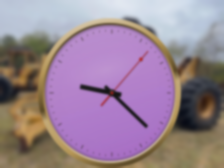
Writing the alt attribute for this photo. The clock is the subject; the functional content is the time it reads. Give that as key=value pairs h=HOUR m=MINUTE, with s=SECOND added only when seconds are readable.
h=9 m=22 s=7
